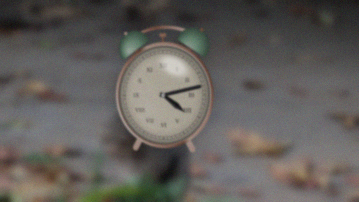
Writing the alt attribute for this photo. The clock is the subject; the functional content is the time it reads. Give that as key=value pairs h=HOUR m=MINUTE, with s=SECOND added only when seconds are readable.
h=4 m=13
